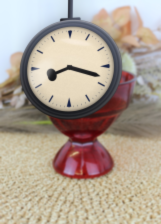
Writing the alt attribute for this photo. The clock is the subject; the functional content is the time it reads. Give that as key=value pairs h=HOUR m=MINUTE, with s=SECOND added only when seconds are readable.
h=8 m=18
